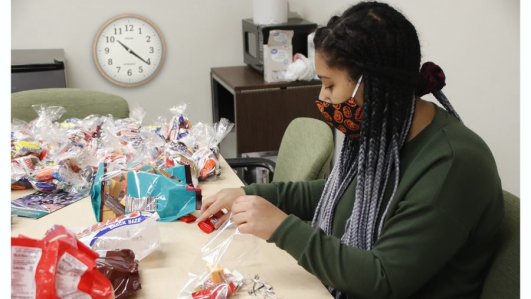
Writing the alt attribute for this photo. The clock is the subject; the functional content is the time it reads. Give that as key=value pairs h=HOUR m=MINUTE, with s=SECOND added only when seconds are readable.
h=10 m=21
